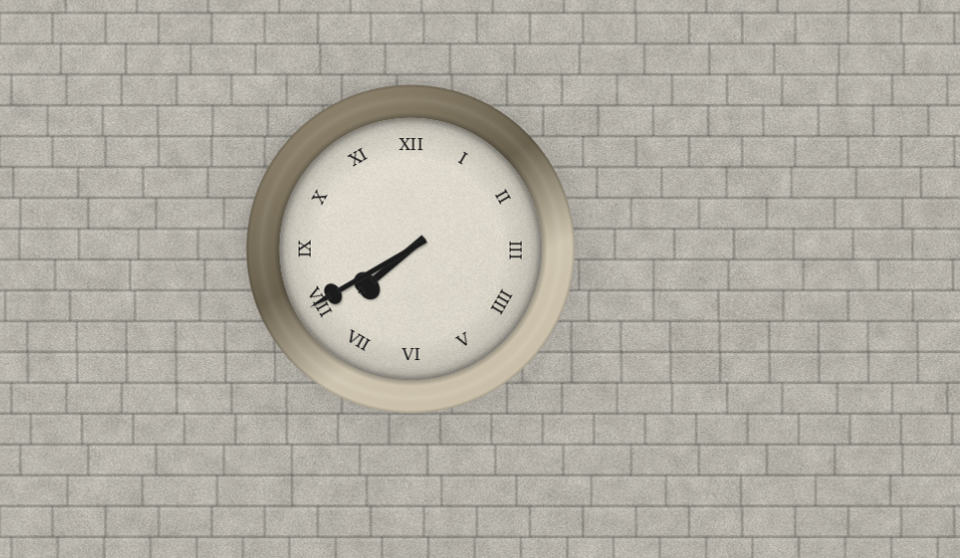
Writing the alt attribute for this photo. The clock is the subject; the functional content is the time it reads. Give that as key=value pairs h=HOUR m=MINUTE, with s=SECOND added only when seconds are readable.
h=7 m=40
